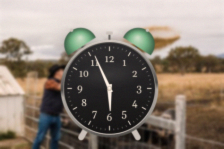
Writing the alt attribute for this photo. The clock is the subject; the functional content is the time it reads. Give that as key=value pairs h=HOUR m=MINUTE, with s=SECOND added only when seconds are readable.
h=5 m=56
